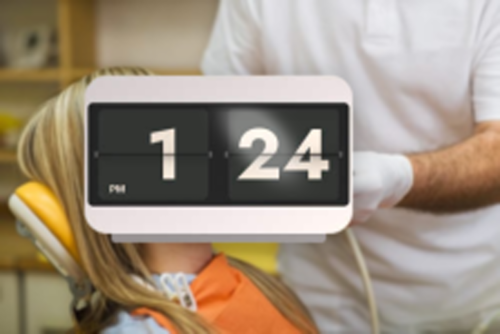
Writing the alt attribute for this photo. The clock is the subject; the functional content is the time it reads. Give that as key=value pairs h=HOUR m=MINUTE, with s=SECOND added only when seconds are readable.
h=1 m=24
